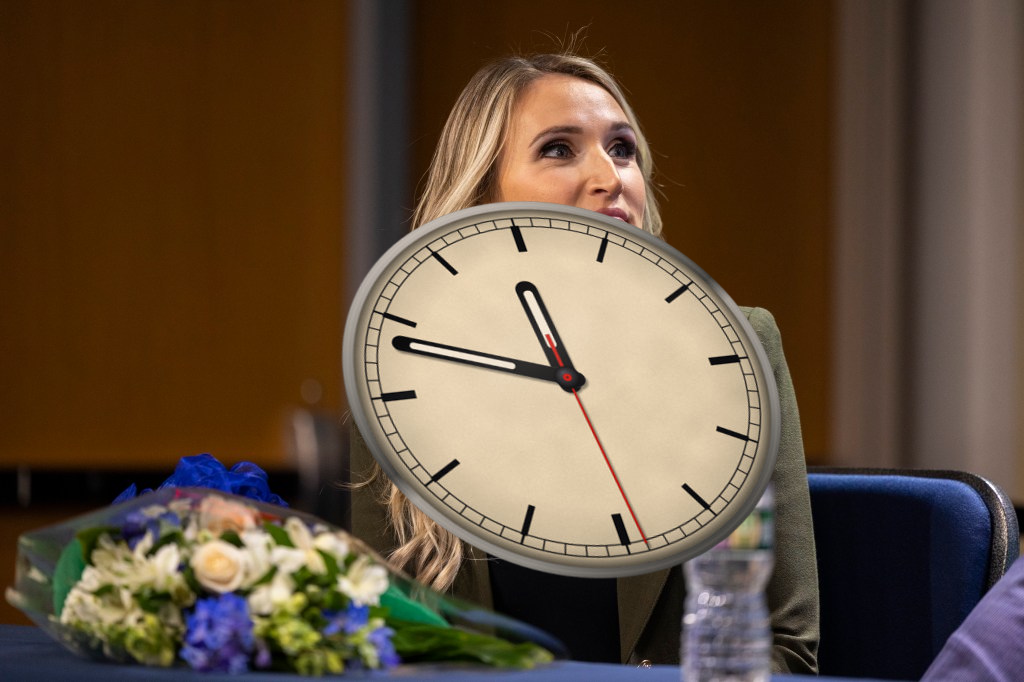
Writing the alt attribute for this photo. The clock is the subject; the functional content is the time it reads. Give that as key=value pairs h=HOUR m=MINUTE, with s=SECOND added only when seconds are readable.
h=11 m=48 s=29
